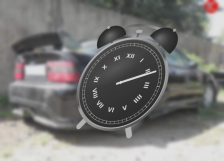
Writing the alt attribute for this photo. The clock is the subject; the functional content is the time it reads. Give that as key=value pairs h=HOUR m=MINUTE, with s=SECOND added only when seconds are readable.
h=2 m=11
